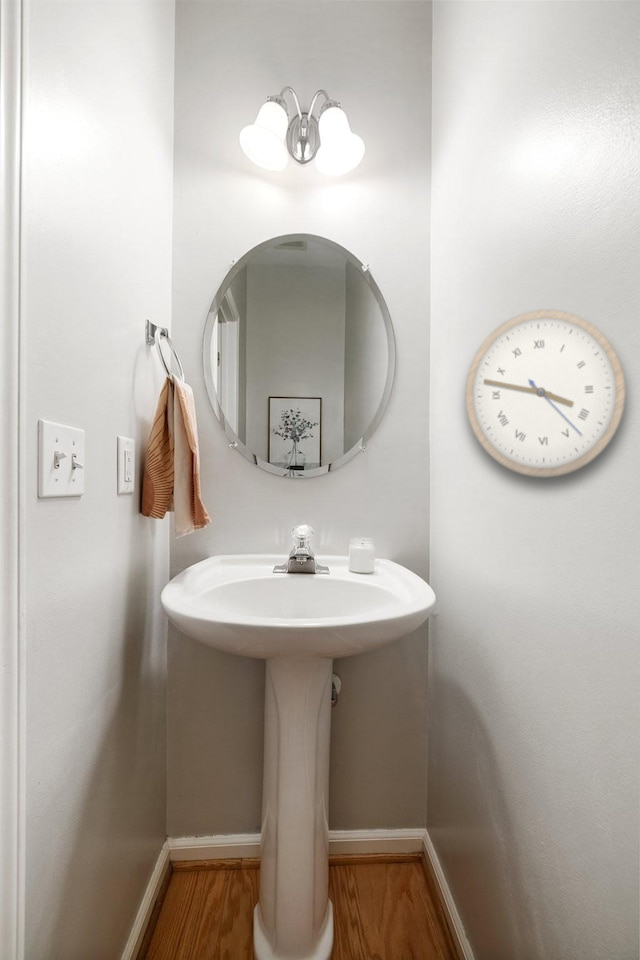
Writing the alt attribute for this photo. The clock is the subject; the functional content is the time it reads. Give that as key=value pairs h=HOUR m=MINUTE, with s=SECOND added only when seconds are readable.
h=3 m=47 s=23
